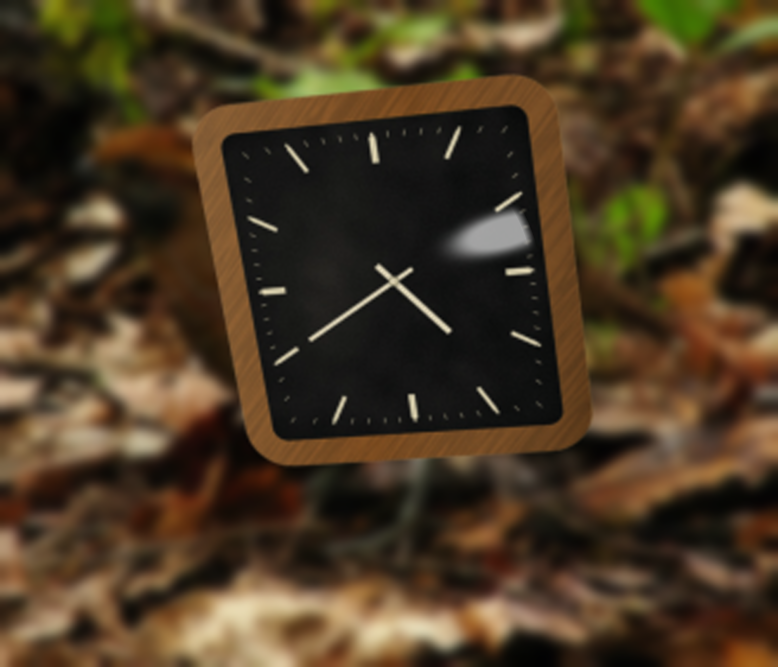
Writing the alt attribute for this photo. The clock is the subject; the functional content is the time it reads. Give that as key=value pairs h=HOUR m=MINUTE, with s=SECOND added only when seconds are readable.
h=4 m=40
